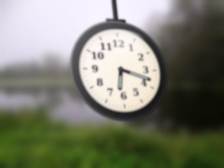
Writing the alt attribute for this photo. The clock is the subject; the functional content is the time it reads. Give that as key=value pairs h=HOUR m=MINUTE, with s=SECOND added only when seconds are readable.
h=6 m=18
